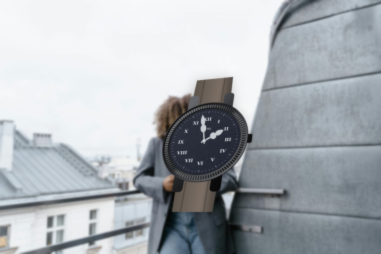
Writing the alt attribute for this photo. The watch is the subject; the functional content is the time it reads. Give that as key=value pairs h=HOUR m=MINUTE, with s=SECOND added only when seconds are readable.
h=1 m=58
